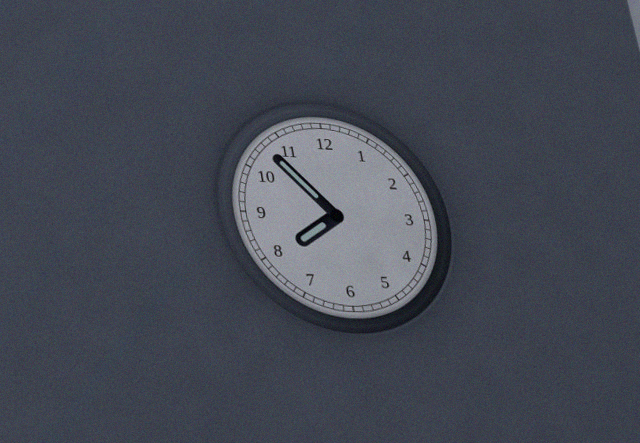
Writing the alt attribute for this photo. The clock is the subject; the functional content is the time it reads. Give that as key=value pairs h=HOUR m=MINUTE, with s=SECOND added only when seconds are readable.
h=7 m=53
